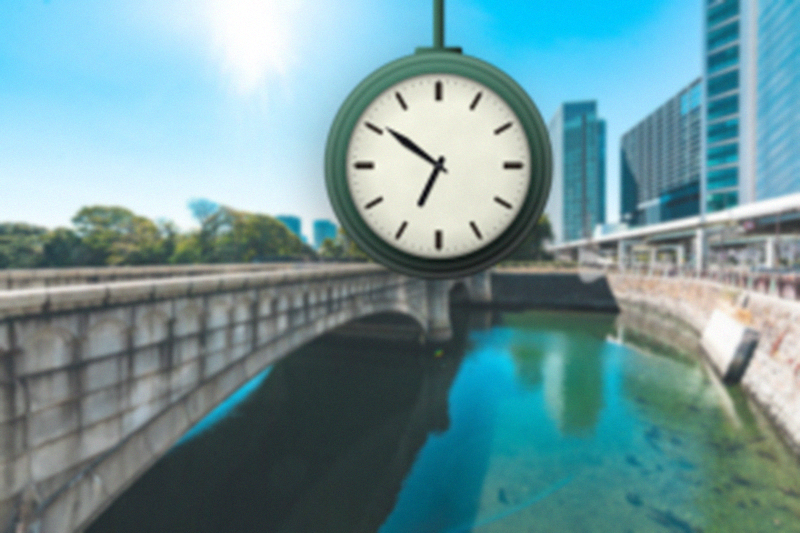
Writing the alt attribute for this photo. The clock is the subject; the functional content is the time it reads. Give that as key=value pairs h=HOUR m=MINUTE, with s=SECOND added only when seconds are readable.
h=6 m=51
